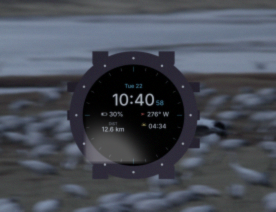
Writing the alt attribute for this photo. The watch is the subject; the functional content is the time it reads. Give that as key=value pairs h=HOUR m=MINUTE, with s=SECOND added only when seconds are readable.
h=10 m=40
